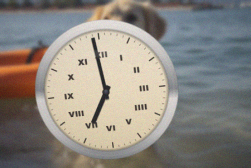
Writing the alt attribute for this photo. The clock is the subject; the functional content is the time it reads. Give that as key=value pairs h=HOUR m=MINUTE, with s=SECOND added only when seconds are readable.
h=6 m=59
